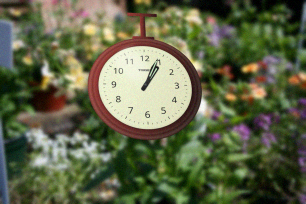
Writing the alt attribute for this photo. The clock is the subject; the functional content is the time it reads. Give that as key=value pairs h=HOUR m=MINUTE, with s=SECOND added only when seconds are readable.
h=1 m=4
